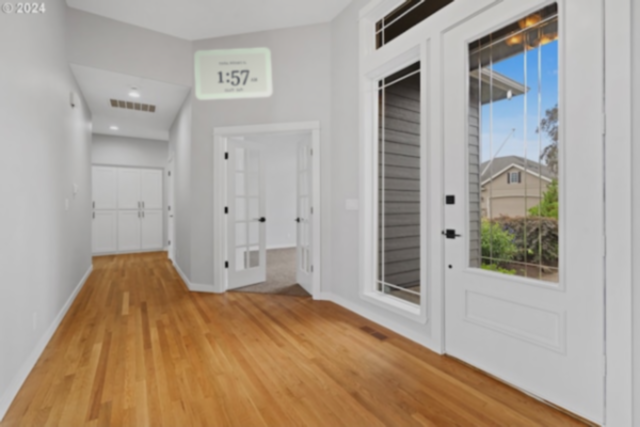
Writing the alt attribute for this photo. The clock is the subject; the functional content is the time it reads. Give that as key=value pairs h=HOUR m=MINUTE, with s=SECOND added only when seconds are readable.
h=1 m=57
